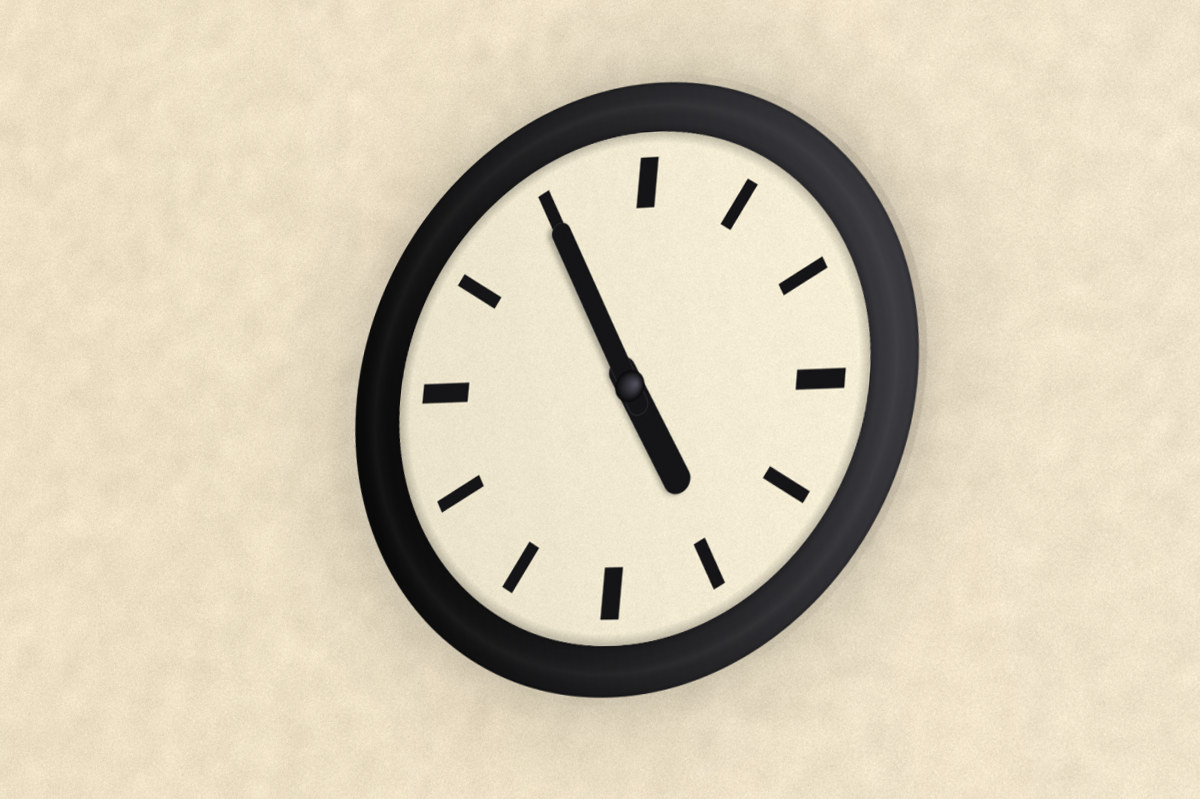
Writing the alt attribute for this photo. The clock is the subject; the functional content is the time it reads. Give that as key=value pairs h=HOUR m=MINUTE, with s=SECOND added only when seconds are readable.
h=4 m=55
